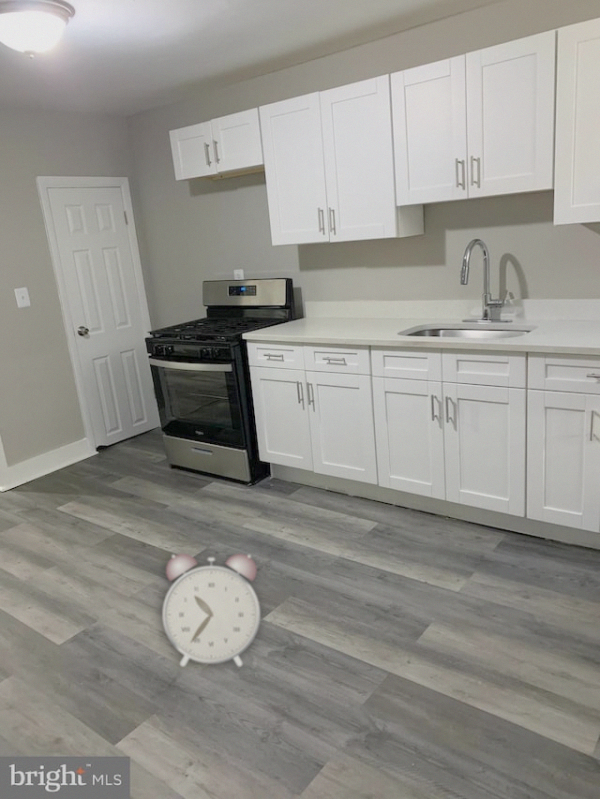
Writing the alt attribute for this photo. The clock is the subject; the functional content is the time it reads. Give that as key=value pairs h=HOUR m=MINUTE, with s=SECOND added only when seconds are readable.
h=10 m=36
